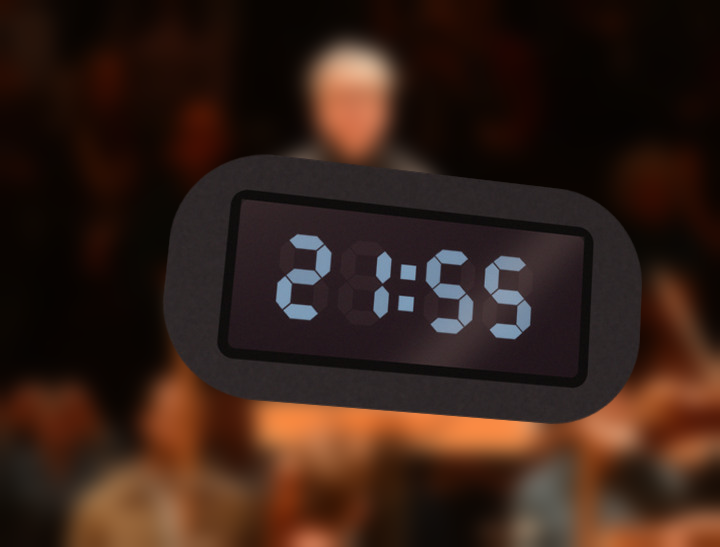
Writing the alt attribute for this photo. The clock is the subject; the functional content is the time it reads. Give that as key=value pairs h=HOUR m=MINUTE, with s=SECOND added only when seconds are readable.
h=21 m=55
